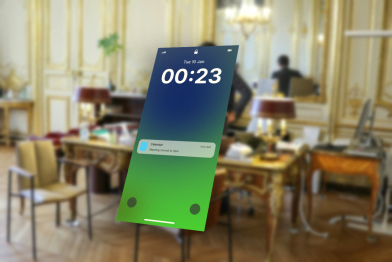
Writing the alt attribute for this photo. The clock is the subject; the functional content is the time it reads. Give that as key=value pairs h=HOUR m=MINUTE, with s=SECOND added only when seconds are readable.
h=0 m=23
